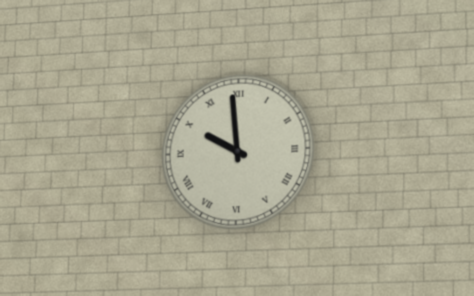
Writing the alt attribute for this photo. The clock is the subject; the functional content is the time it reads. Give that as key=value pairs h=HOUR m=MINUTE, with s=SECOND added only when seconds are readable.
h=9 m=59
